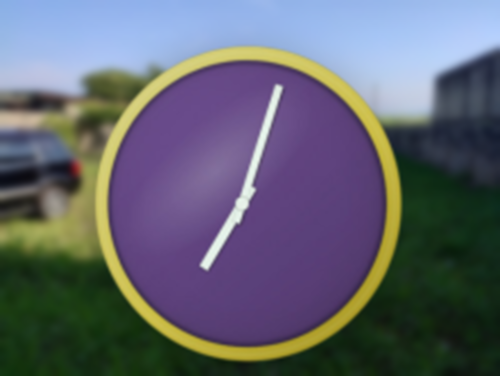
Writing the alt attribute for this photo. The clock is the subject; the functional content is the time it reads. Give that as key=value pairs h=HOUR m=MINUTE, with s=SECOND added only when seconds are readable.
h=7 m=3
